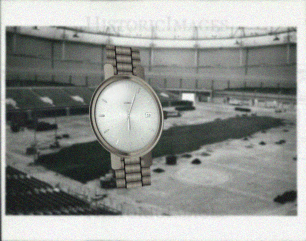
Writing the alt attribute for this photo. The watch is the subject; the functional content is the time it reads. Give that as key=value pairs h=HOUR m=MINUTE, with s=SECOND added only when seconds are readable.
h=6 m=4
